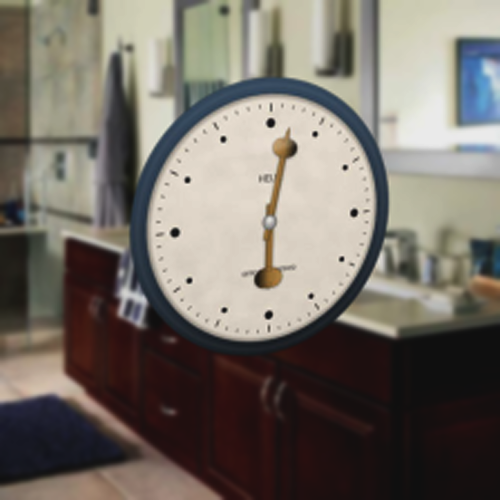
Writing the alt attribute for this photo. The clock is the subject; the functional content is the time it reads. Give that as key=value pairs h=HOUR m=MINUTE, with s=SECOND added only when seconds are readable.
h=6 m=2
